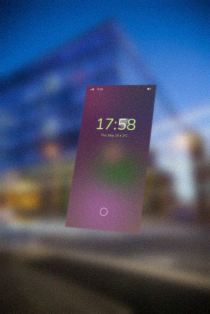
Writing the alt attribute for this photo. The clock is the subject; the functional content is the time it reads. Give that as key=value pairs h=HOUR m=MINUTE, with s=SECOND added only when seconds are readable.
h=17 m=58
